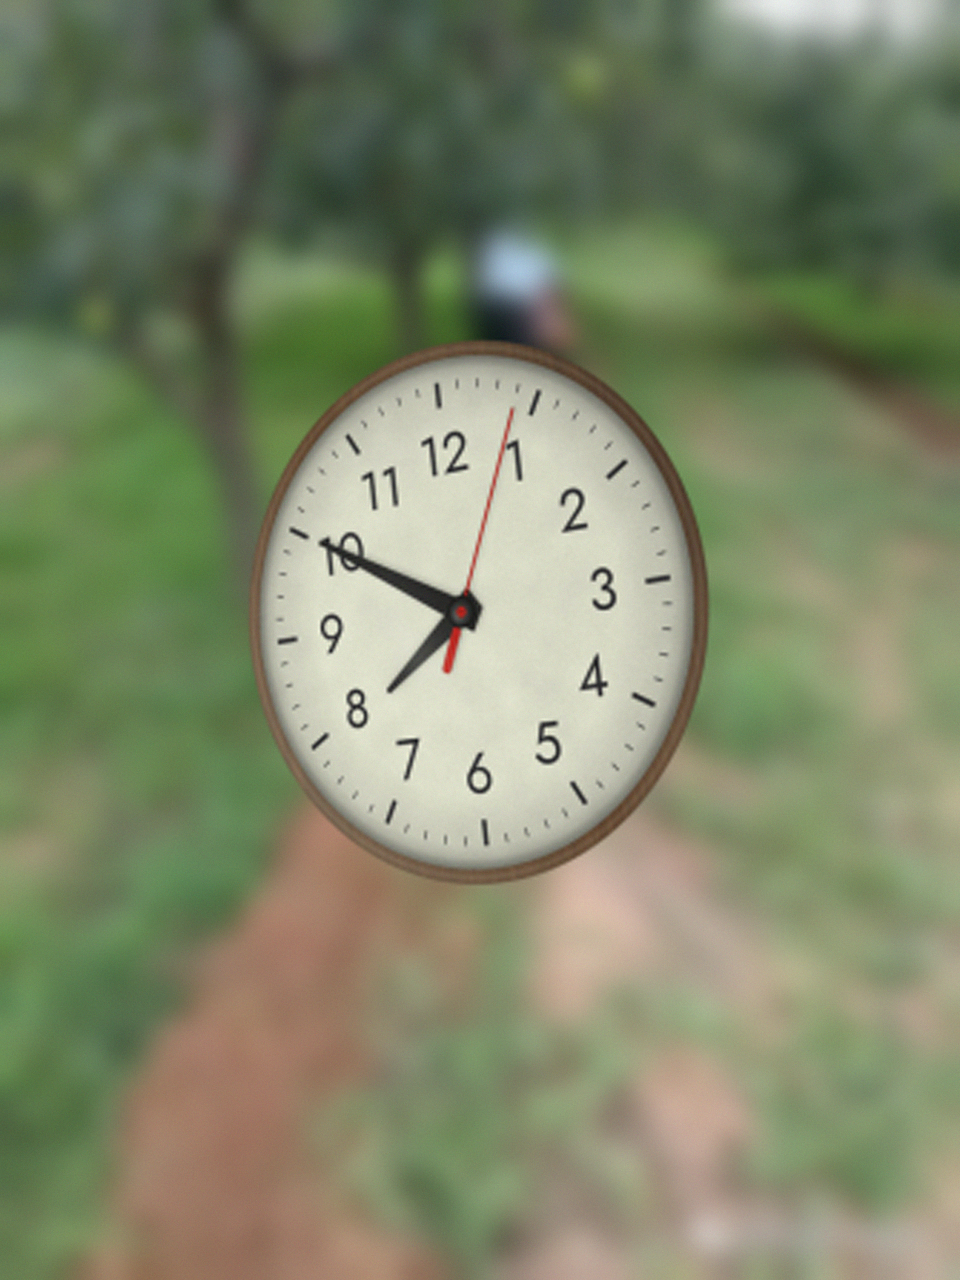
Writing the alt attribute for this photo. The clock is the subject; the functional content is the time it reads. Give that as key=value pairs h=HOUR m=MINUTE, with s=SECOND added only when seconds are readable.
h=7 m=50 s=4
